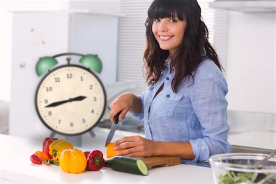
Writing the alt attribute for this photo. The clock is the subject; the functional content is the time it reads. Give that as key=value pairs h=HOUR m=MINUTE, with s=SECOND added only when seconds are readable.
h=2 m=43
